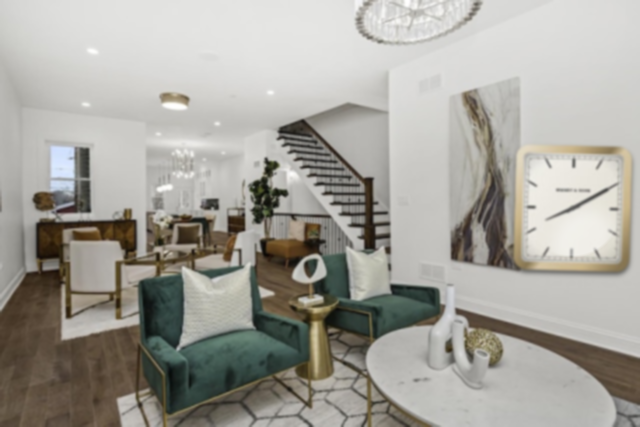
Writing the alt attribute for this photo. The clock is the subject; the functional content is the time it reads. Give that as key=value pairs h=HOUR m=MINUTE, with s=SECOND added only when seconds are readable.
h=8 m=10
